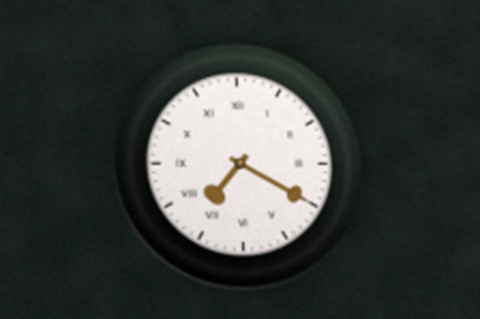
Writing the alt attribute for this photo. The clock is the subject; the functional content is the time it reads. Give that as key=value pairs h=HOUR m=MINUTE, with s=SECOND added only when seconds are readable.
h=7 m=20
